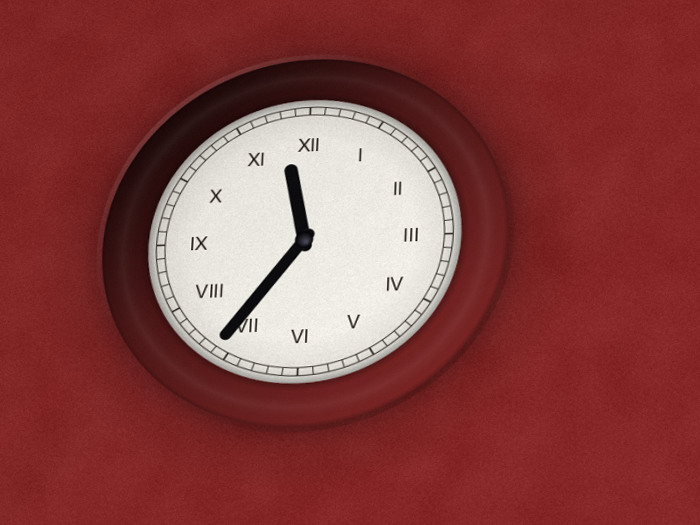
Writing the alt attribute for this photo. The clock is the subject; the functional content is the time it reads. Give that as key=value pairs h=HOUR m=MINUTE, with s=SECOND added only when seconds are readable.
h=11 m=36
